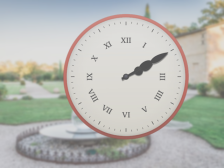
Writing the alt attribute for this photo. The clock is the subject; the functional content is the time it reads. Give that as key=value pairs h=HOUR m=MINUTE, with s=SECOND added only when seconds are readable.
h=2 m=10
